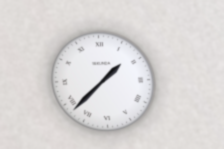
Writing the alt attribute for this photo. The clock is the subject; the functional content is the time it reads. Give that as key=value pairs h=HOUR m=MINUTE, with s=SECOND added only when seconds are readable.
h=1 m=38
